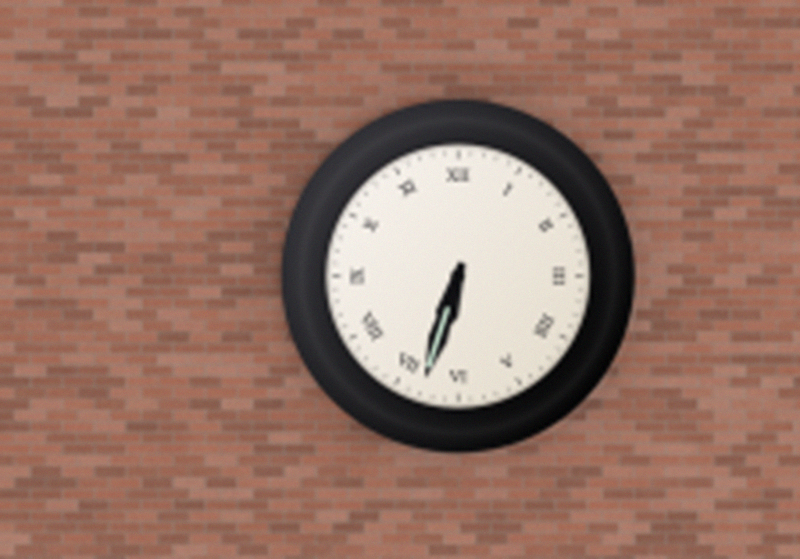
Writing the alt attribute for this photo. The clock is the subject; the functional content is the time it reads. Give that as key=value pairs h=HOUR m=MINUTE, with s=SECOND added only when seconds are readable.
h=6 m=33
